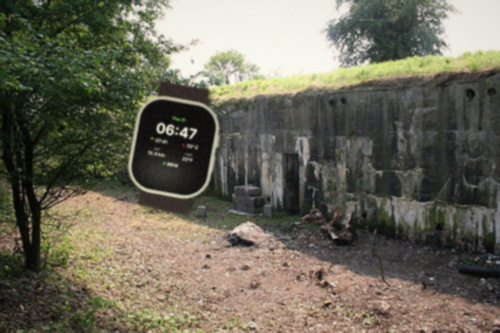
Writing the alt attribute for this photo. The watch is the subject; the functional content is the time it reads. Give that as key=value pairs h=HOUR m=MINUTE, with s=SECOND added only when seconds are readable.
h=6 m=47
